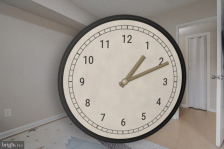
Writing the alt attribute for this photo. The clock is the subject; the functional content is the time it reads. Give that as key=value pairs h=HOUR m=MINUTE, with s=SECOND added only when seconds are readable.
h=1 m=11
